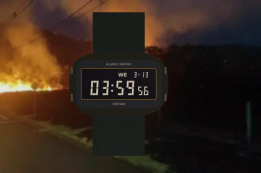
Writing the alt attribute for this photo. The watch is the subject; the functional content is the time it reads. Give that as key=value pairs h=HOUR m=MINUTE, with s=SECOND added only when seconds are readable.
h=3 m=59 s=56
